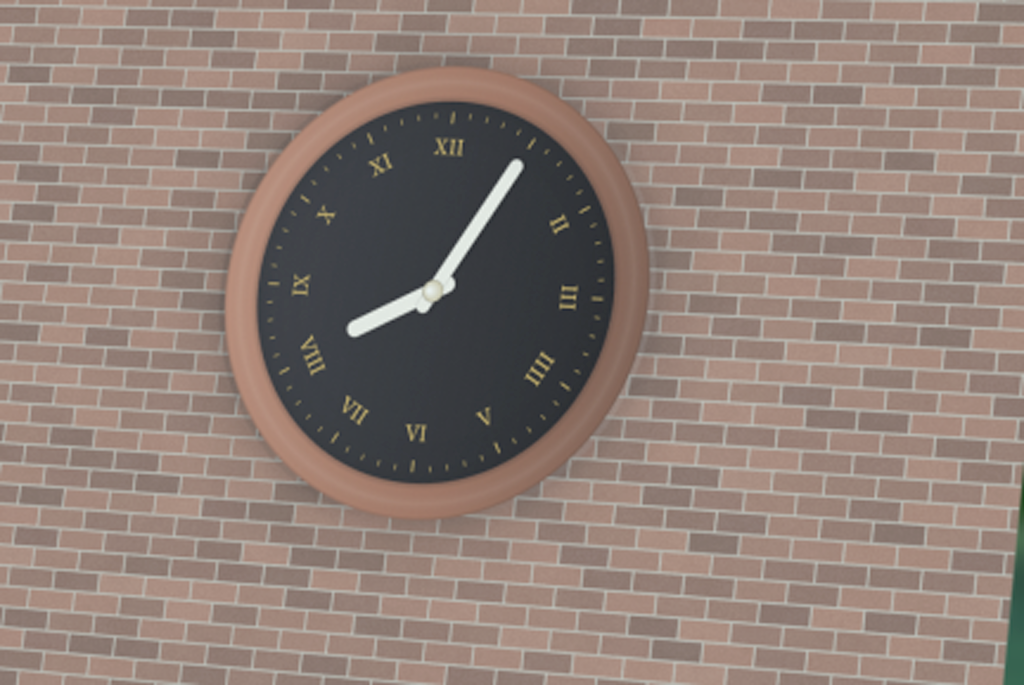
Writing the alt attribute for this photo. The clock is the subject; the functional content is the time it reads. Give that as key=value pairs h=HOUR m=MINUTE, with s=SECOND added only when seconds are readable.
h=8 m=5
